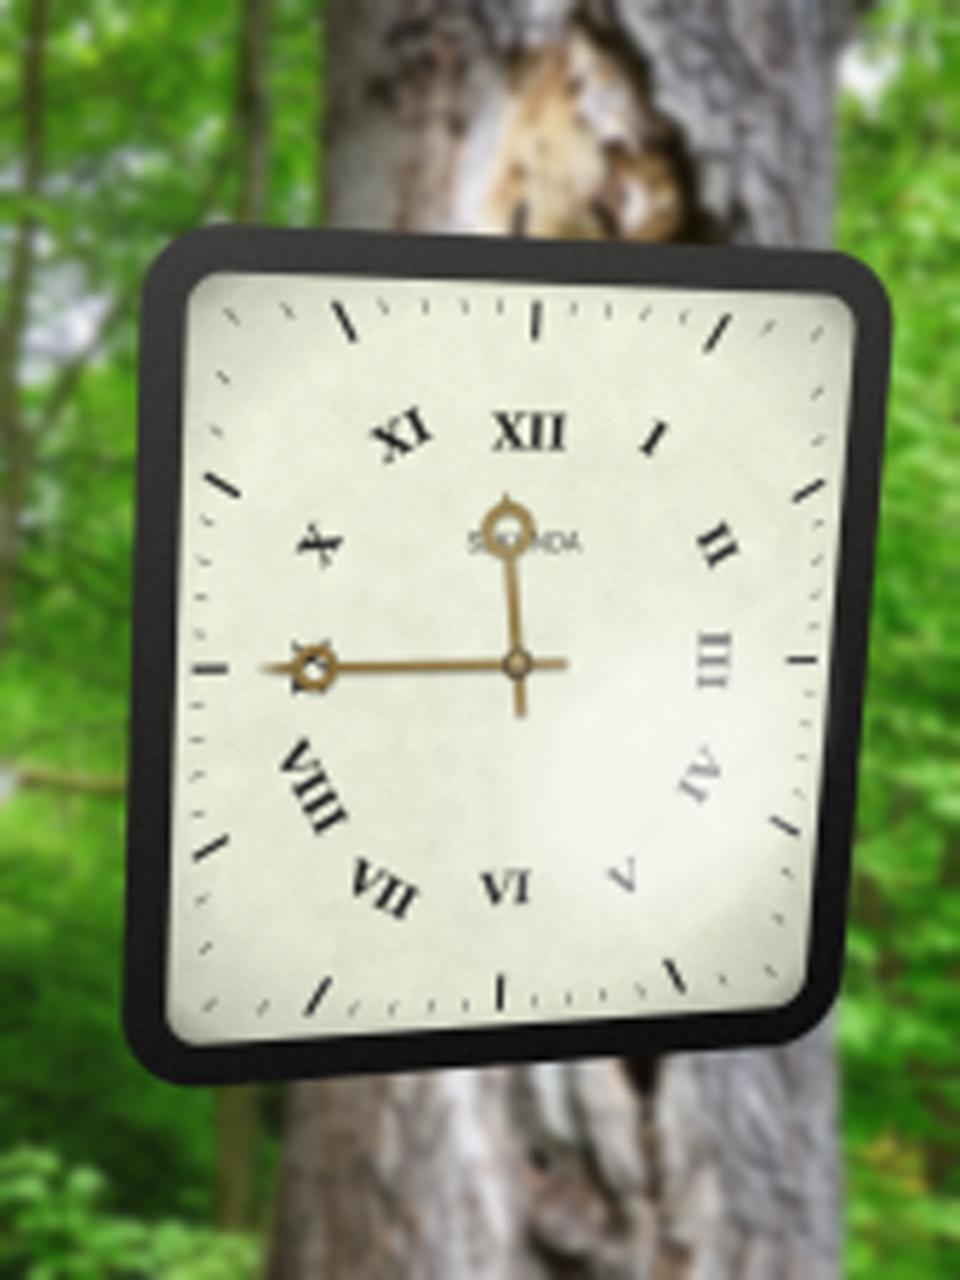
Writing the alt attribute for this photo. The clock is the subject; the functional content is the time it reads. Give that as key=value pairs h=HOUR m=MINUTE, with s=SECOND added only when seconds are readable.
h=11 m=45
